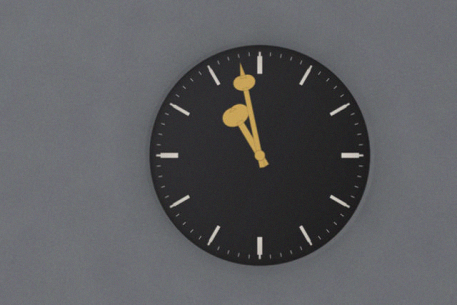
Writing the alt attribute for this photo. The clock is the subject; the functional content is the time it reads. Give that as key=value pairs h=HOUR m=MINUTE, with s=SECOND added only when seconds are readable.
h=10 m=58
